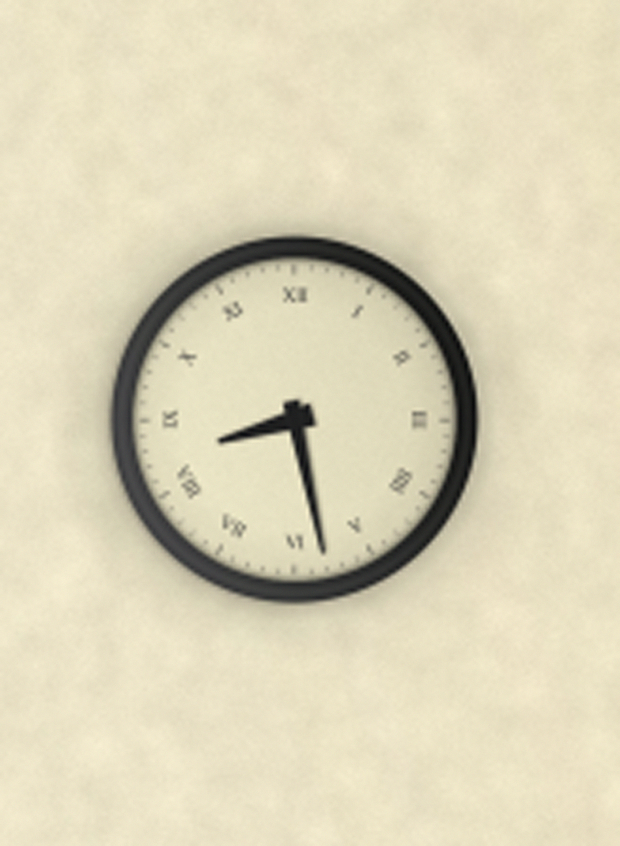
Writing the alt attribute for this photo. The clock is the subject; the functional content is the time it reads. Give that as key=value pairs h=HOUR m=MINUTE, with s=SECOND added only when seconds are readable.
h=8 m=28
